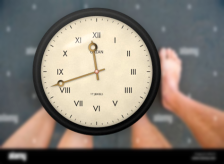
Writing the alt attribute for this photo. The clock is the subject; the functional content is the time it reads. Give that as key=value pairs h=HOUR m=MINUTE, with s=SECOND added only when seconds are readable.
h=11 m=42
